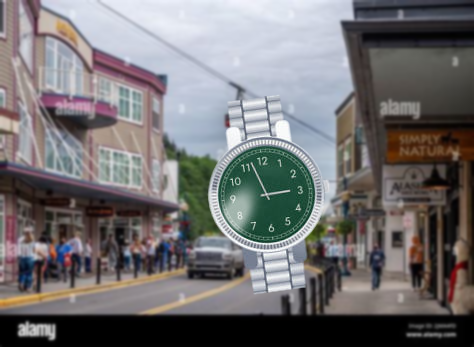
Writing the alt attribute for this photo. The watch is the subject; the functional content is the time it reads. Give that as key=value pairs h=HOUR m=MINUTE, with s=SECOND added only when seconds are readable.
h=2 m=57
